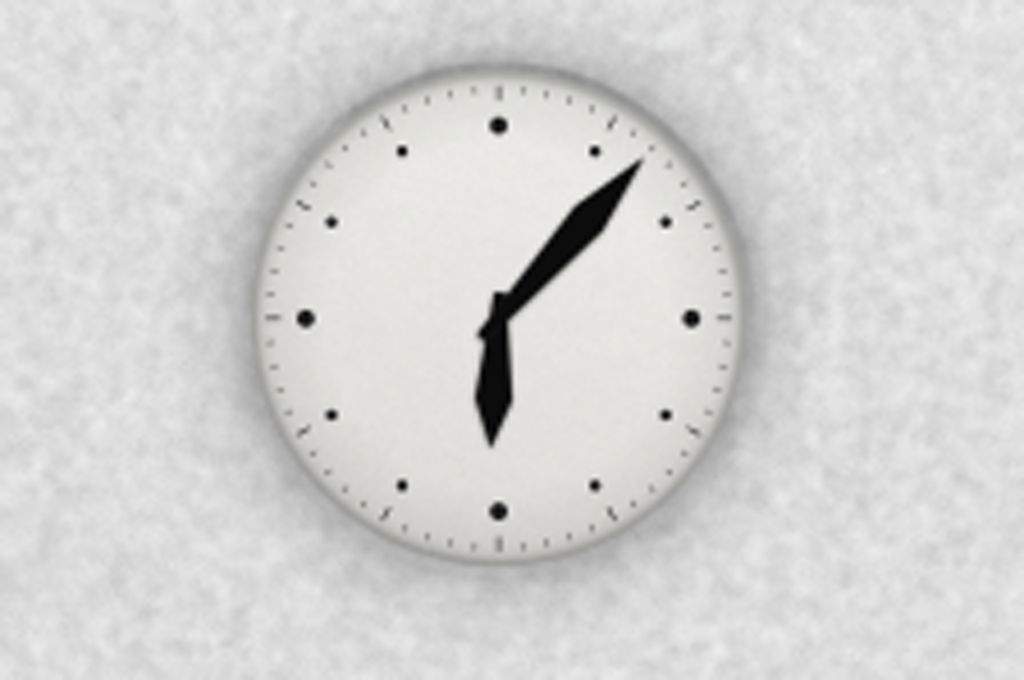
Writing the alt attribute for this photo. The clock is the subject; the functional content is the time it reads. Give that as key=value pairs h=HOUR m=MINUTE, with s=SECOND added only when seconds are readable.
h=6 m=7
